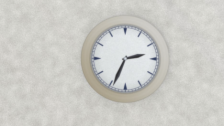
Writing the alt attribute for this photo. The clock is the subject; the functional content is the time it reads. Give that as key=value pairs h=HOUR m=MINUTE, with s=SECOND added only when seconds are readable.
h=2 m=34
